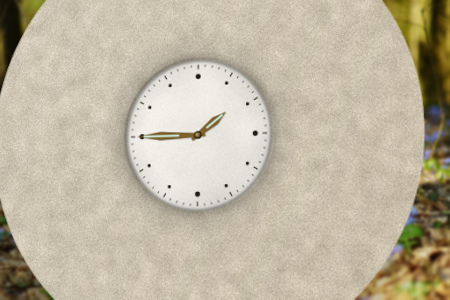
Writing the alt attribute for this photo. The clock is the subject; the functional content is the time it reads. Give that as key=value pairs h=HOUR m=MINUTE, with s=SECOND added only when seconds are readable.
h=1 m=45
